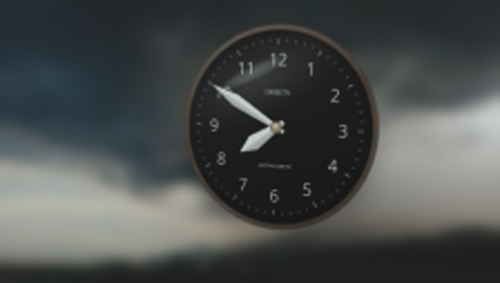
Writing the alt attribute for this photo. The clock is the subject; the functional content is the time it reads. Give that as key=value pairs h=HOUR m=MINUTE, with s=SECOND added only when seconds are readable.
h=7 m=50
